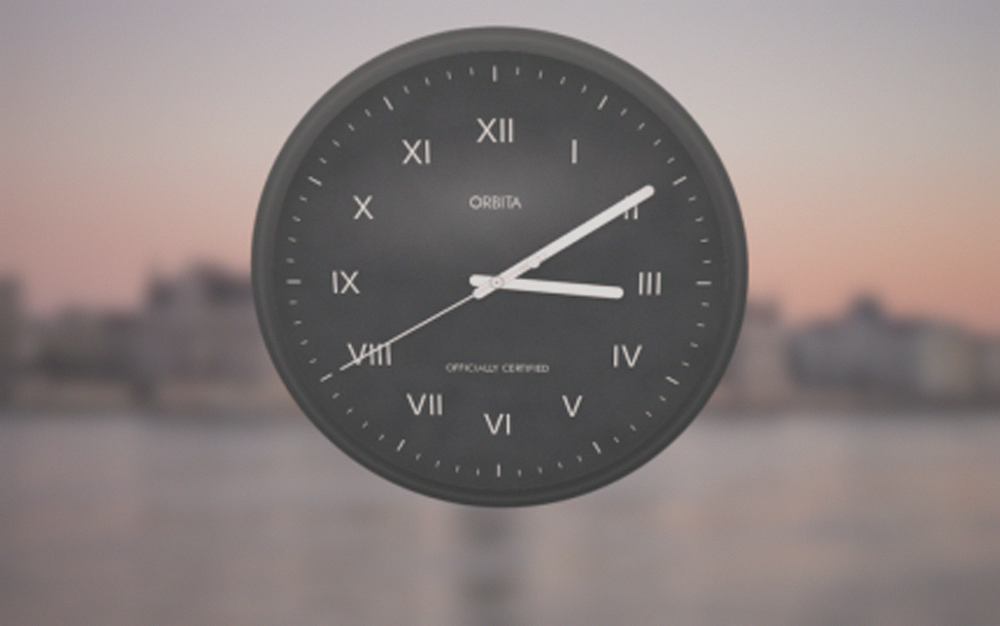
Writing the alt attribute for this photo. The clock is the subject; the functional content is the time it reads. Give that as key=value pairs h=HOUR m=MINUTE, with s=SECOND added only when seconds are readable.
h=3 m=9 s=40
